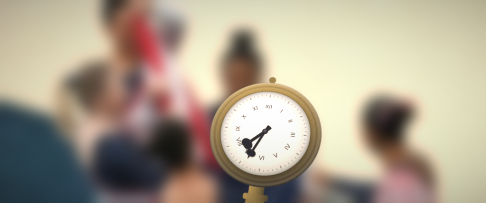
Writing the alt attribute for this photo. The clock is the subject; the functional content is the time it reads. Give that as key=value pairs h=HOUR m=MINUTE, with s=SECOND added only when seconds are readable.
h=7 m=34
